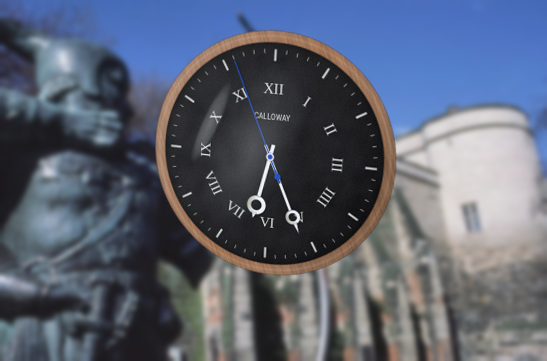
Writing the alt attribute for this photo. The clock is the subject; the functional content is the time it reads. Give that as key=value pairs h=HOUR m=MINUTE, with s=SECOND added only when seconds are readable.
h=6 m=25 s=56
